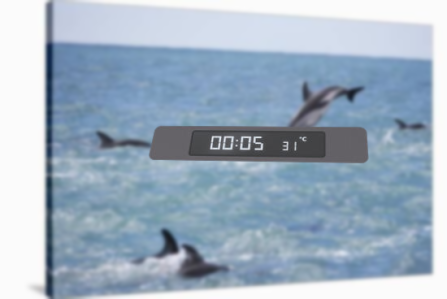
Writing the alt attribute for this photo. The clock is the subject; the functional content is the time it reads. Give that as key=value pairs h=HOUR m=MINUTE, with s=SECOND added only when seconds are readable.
h=0 m=5
